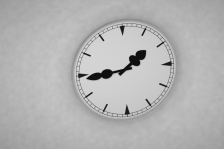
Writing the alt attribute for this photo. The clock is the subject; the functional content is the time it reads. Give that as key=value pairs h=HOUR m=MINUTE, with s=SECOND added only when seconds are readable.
h=1 m=44
